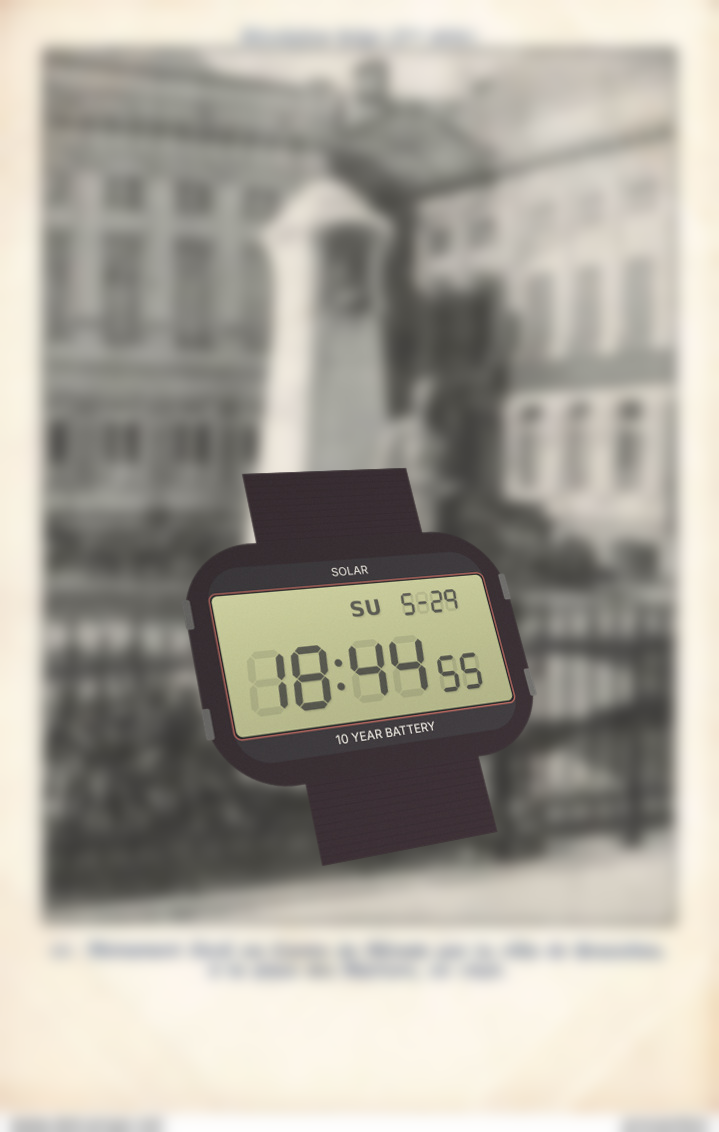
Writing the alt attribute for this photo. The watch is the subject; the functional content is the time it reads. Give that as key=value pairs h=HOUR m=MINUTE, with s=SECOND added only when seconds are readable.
h=18 m=44 s=55
